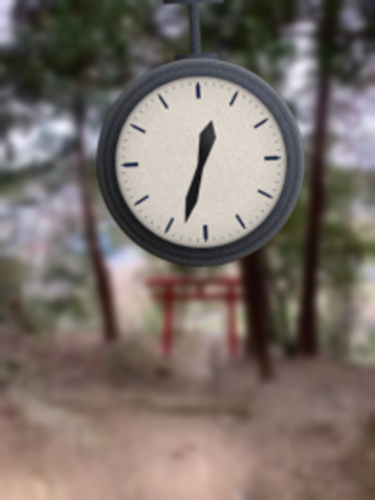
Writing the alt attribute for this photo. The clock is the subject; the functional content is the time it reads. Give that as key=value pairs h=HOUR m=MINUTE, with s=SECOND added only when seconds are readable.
h=12 m=33
